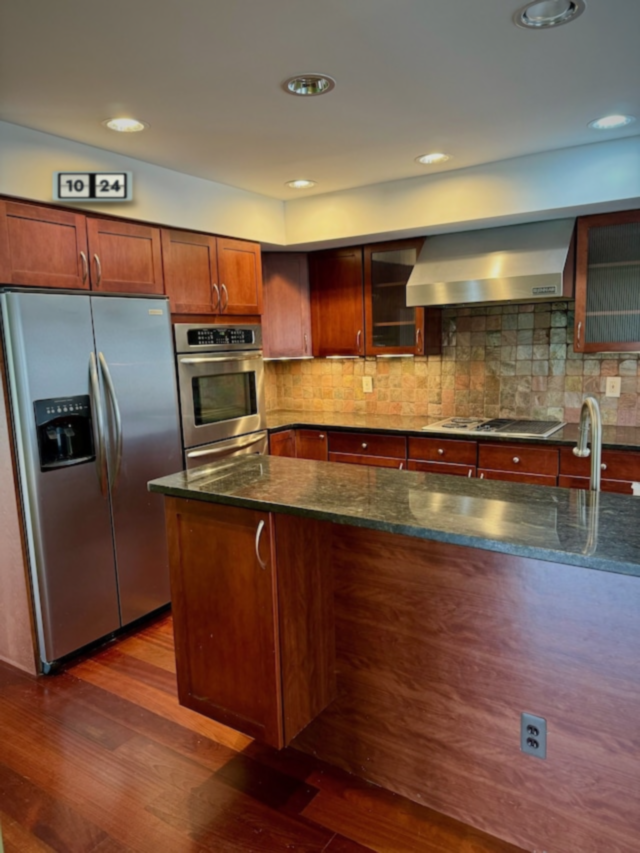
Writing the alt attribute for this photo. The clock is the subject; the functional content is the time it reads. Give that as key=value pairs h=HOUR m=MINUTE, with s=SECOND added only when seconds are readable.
h=10 m=24
